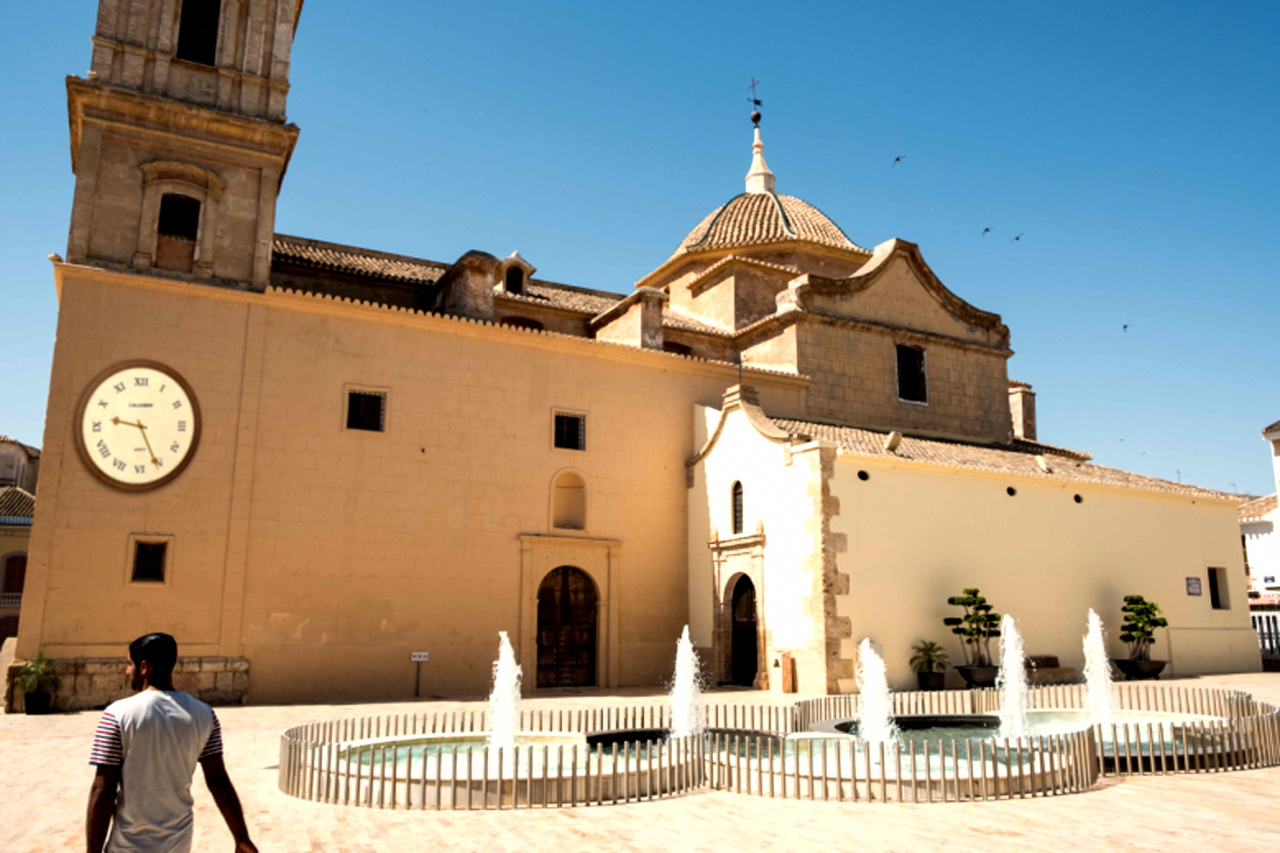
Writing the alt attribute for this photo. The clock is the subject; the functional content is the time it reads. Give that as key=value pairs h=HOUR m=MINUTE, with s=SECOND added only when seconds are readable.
h=9 m=26
